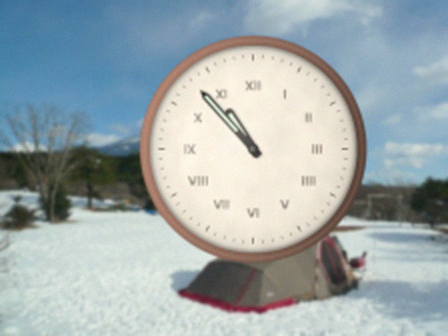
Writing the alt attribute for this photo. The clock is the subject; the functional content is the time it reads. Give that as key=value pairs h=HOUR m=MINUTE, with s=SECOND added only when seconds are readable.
h=10 m=53
